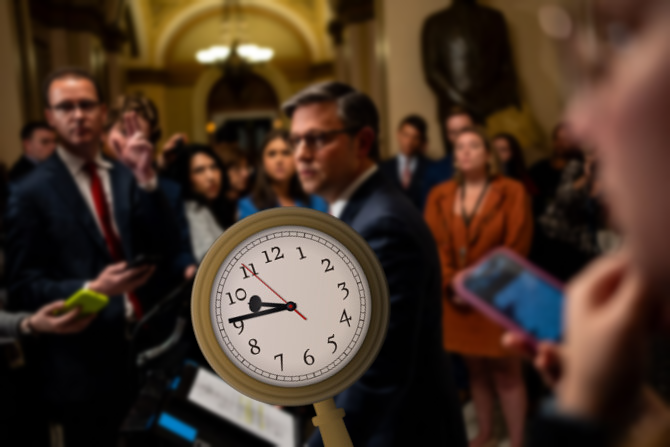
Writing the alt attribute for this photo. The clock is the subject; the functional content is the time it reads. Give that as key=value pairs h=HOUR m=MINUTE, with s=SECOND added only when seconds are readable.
h=9 m=45 s=55
